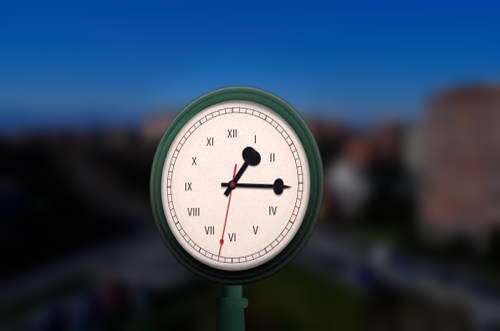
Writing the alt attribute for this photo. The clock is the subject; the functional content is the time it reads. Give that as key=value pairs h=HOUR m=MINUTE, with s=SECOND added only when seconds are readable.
h=1 m=15 s=32
